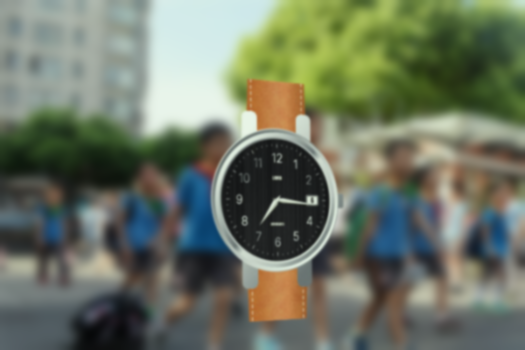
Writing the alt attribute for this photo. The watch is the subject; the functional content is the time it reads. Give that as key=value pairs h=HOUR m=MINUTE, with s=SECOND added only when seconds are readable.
h=7 m=16
